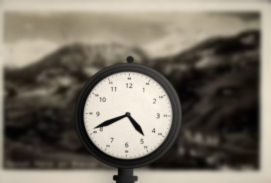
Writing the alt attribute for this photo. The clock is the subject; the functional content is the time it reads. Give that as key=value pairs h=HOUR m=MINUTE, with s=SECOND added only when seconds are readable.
h=4 m=41
